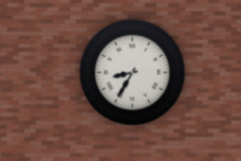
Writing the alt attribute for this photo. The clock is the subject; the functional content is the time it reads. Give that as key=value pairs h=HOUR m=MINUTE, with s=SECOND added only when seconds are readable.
h=8 m=35
